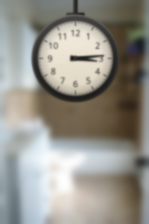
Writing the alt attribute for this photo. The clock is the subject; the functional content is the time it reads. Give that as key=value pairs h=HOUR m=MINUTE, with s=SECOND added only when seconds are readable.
h=3 m=14
